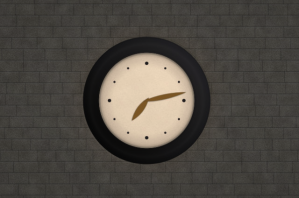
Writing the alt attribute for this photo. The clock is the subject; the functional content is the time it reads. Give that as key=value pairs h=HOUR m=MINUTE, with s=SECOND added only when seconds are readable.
h=7 m=13
